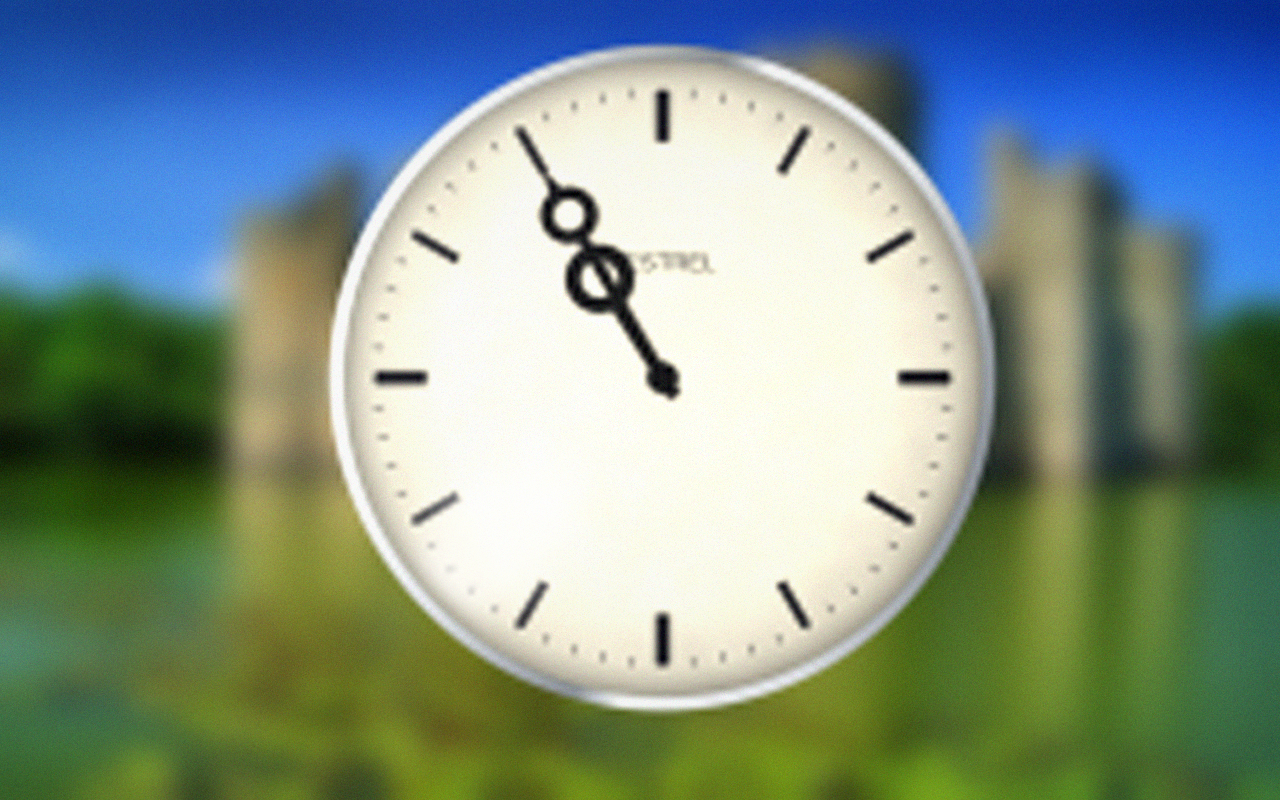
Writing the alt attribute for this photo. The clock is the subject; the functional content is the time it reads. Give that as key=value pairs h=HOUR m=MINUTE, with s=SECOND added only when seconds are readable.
h=10 m=55
